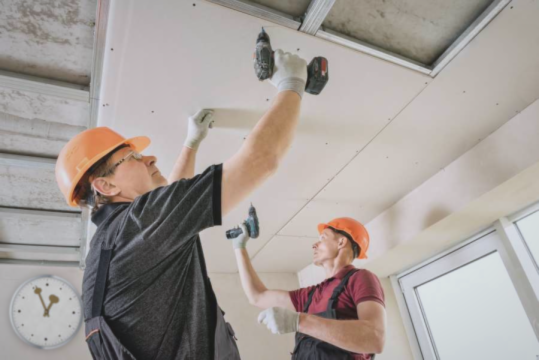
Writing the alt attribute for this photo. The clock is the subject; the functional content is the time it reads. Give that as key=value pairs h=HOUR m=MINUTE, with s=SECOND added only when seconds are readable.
h=12 m=56
